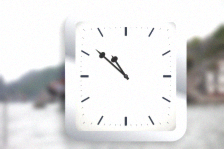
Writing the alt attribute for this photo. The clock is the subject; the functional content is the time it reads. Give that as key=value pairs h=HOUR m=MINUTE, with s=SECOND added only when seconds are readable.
h=10 m=52
